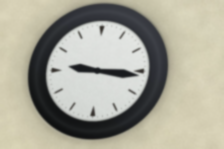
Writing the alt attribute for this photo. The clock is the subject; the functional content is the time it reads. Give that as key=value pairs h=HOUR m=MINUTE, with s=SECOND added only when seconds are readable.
h=9 m=16
